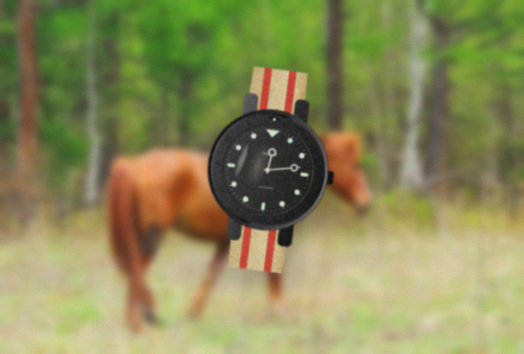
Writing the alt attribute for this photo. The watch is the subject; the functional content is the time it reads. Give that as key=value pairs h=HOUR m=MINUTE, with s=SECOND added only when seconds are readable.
h=12 m=13
